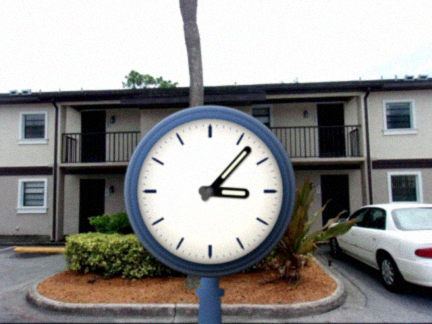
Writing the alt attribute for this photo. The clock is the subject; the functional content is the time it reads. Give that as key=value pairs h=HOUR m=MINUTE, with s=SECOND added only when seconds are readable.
h=3 m=7
